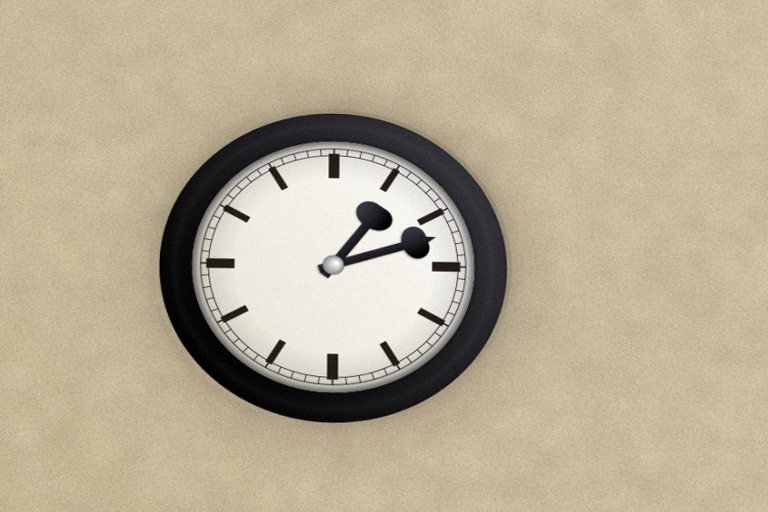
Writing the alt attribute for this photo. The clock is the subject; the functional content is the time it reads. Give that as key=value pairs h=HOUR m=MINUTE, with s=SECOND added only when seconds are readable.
h=1 m=12
